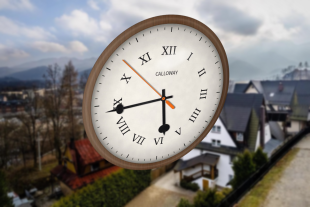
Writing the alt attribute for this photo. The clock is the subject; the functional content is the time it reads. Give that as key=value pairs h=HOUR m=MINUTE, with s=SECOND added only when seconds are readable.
h=5 m=43 s=52
